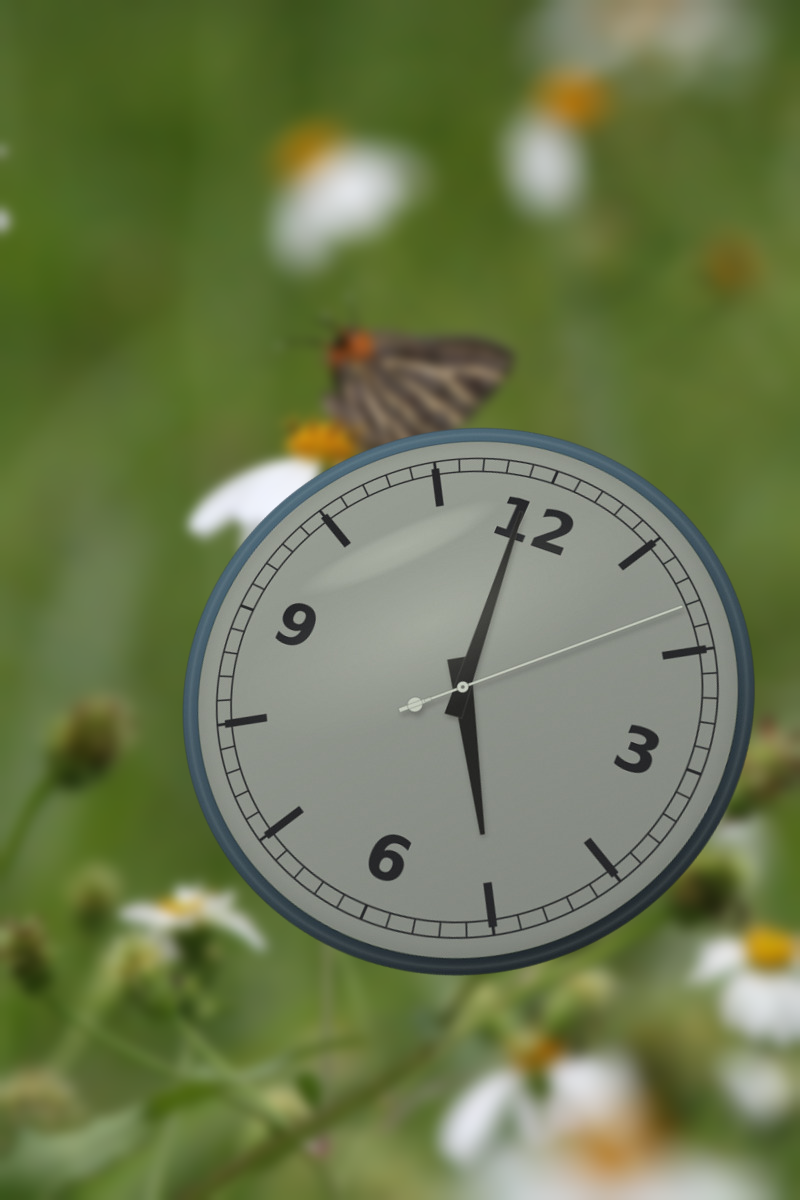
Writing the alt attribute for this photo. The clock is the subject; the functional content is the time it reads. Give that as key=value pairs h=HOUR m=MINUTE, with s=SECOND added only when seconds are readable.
h=4 m=59 s=8
